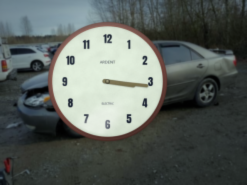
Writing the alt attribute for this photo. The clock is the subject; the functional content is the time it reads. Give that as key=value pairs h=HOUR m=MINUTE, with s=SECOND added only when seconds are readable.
h=3 m=16
